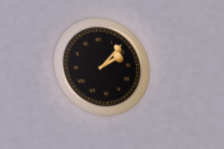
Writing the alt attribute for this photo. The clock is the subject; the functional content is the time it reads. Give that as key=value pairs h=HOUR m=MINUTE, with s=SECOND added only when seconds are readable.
h=2 m=8
